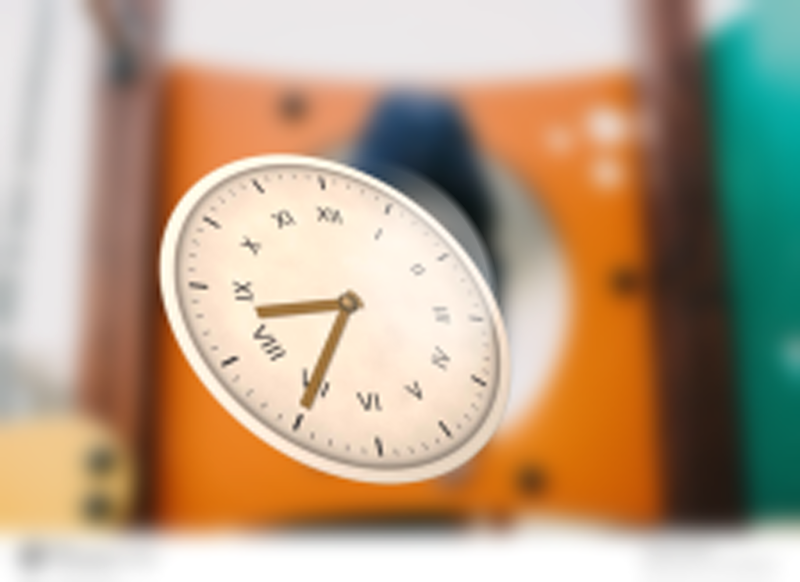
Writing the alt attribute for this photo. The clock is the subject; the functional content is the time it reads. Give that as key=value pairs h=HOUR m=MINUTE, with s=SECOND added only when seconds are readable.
h=8 m=35
